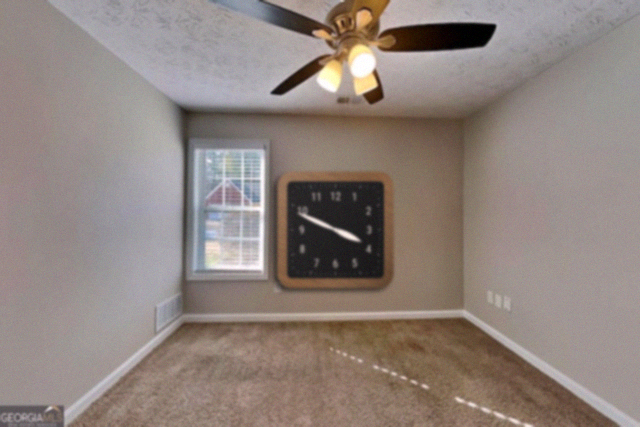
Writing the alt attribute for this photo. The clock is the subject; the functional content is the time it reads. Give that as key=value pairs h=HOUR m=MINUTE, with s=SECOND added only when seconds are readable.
h=3 m=49
